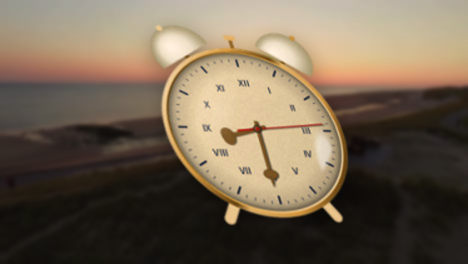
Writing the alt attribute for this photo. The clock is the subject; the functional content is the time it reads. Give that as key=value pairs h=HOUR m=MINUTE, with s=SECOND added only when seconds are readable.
h=8 m=30 s=14
